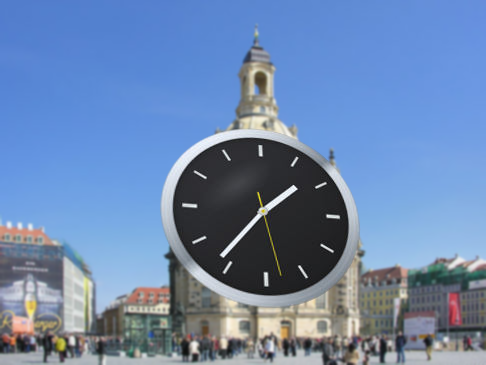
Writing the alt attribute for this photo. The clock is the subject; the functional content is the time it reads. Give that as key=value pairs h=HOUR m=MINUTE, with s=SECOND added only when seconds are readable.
h=1 m=36 s=28
